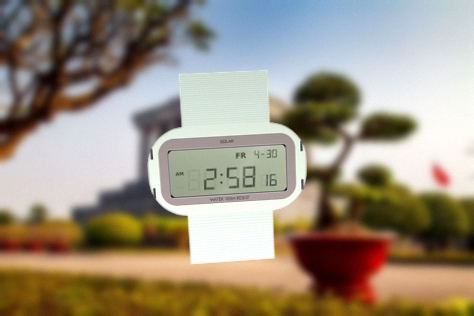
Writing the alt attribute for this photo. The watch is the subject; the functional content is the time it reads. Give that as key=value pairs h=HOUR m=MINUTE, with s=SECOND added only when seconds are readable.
h=2 m=58 s=16
